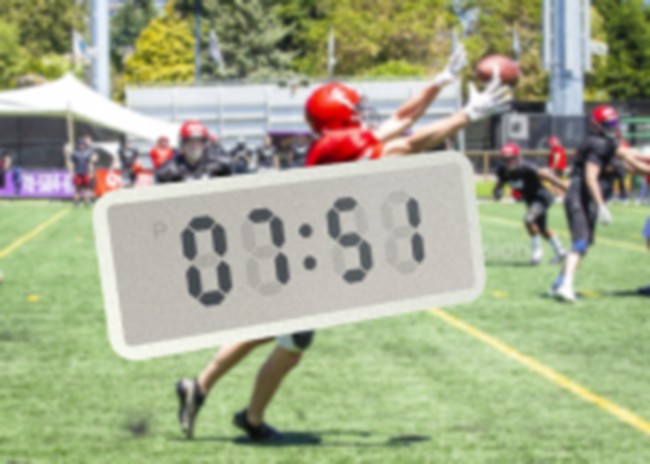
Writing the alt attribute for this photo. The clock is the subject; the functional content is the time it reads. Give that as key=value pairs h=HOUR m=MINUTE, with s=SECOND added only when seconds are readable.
h=7 m=51
